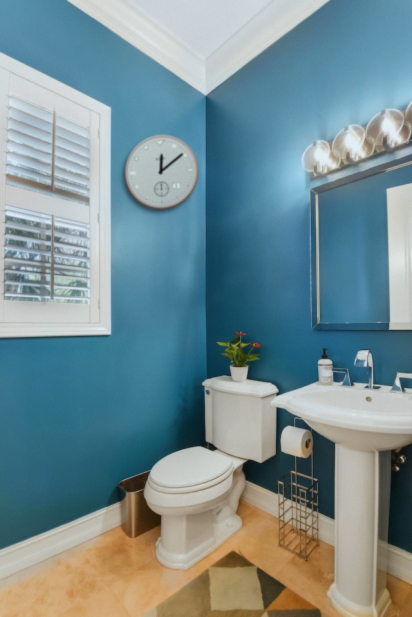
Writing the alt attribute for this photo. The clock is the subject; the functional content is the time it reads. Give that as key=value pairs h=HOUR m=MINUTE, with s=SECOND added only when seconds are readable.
h=12 m=9
